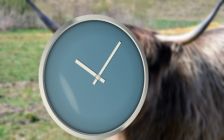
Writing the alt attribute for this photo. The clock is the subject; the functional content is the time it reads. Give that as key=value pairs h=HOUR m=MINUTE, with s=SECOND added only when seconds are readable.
h=10 m=6
